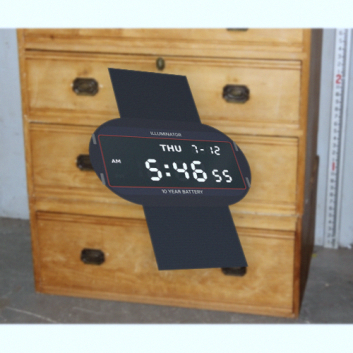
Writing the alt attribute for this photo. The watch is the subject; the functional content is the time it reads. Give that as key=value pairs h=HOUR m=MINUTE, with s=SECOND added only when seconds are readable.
h=5 m=46 s=55
